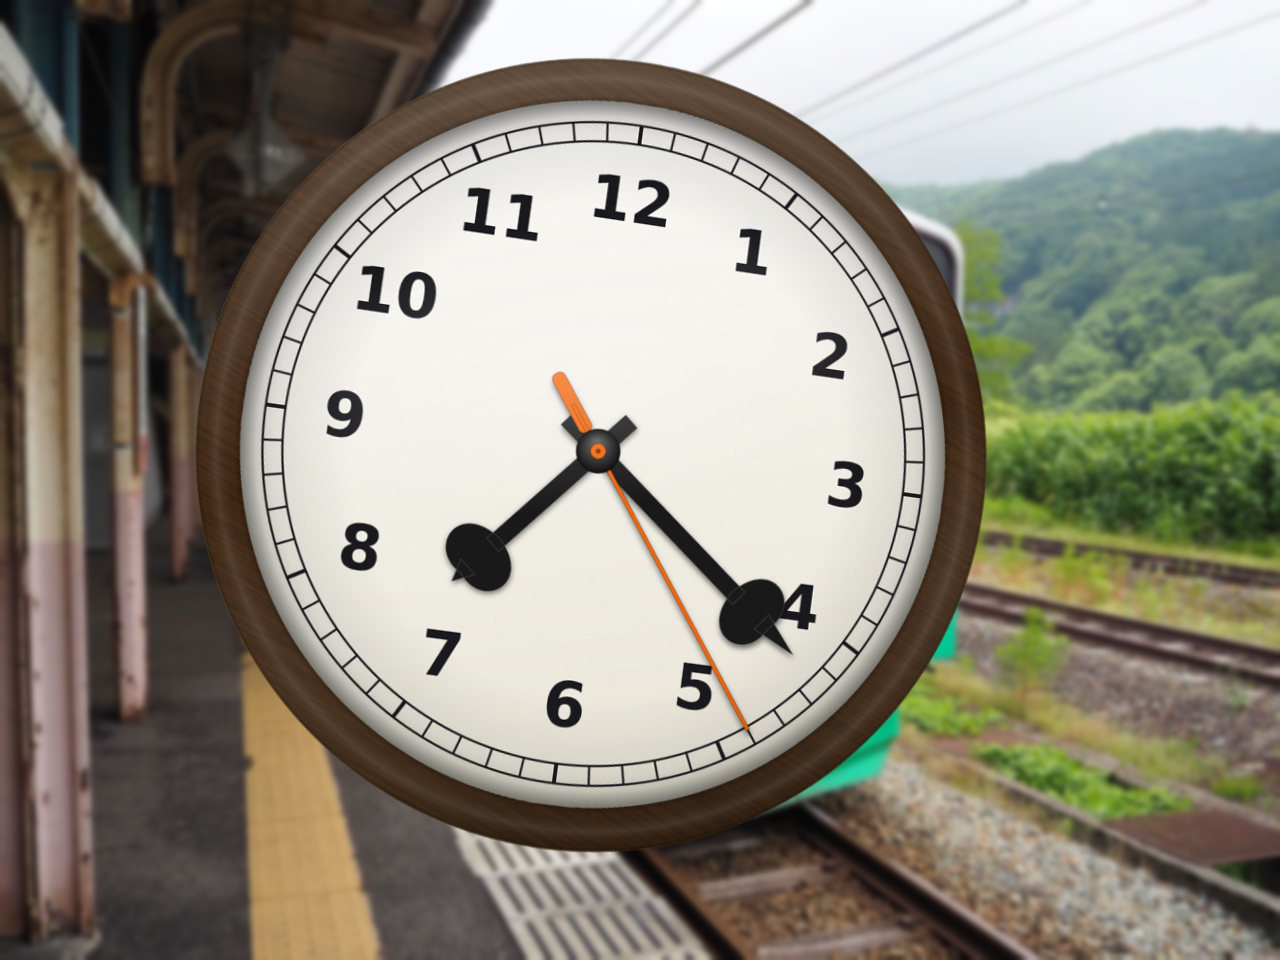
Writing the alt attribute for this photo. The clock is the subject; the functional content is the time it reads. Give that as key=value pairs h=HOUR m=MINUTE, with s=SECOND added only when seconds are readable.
h=7 m=21 s=24
